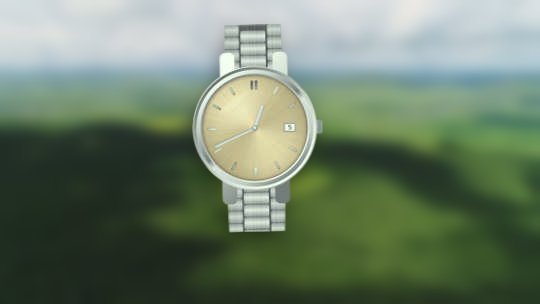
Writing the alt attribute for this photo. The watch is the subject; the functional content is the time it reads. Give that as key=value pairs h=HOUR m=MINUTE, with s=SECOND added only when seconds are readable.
h=12 m=41
